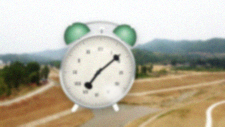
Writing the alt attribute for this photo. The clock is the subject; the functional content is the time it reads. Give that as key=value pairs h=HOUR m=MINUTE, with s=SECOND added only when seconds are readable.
h=7 m=8
